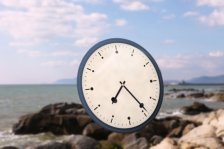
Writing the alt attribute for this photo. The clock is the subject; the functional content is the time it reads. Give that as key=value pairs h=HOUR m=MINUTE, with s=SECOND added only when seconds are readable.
h=7 m=24
